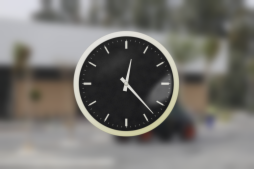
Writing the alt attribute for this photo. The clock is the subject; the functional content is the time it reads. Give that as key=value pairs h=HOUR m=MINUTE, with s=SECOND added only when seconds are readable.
h=12 m=23
